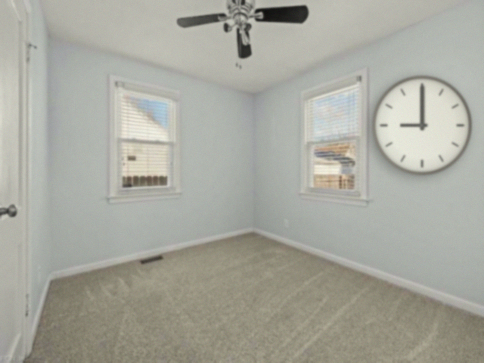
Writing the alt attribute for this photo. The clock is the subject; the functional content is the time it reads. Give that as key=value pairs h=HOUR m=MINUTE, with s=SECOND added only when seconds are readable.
h=9 m=0
